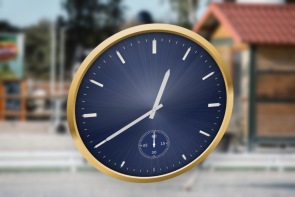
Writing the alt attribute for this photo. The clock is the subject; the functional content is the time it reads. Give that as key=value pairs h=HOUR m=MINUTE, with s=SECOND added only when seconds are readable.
h=12 m=40
